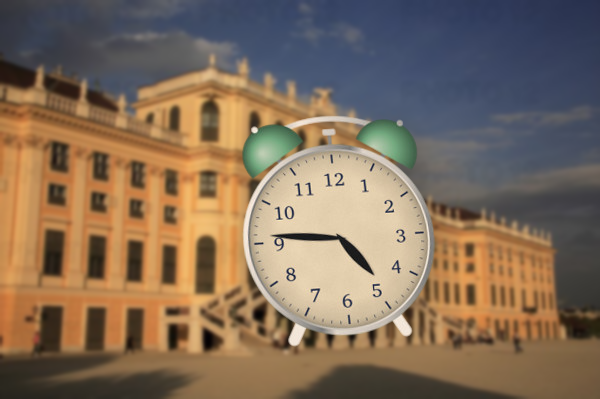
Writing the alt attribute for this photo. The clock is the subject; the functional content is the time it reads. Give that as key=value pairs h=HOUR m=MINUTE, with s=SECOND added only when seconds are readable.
h=4 m=46
